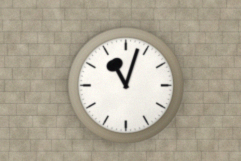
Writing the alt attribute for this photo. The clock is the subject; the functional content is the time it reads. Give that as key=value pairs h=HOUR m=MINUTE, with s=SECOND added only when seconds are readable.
h=11 m=3
